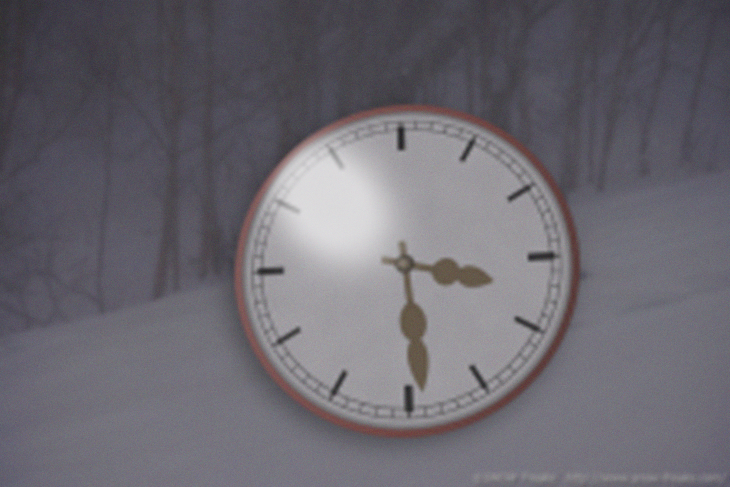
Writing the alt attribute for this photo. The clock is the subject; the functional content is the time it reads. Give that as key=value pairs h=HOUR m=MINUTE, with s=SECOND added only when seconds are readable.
h=3 m=29
